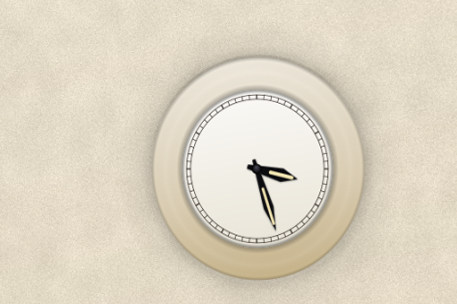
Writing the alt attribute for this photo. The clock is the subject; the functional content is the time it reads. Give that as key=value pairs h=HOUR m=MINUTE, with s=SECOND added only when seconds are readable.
h=3 m=27
